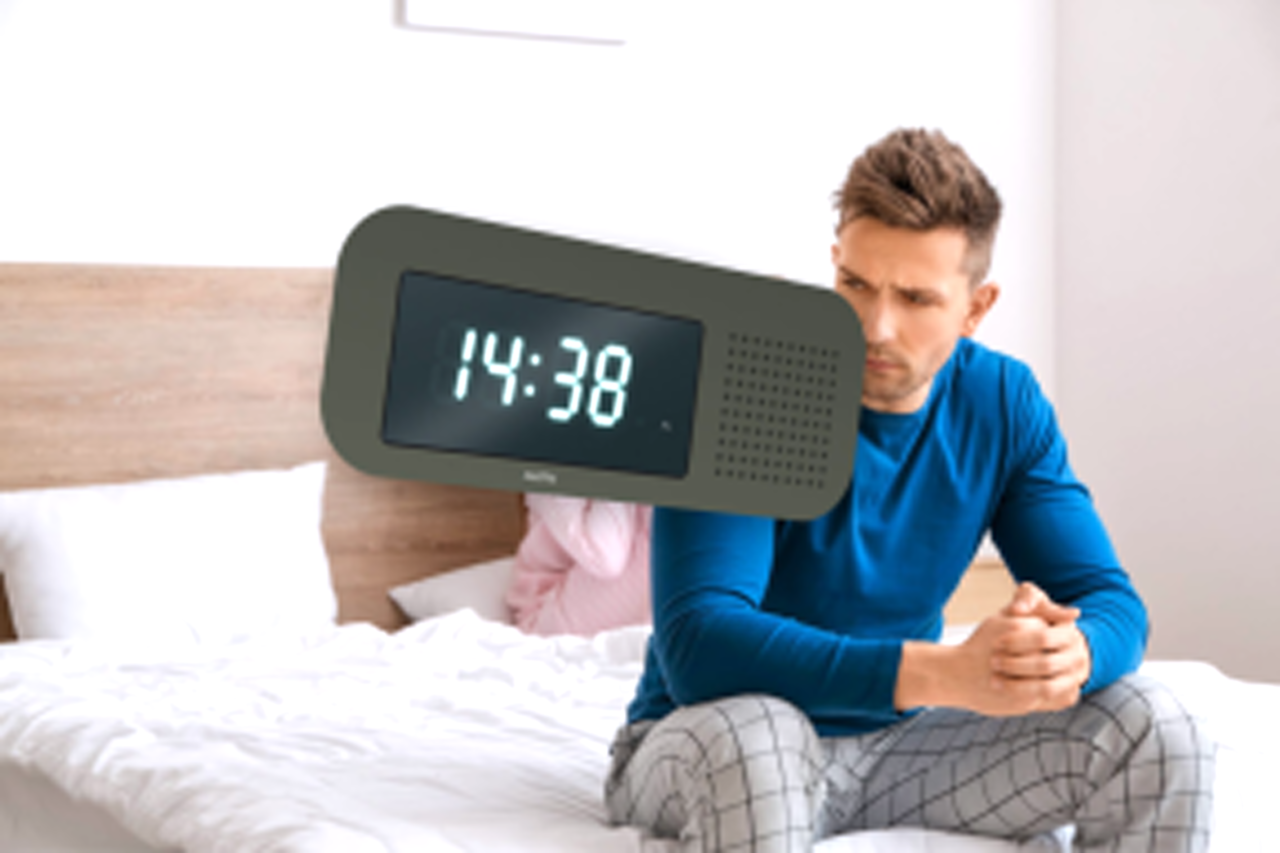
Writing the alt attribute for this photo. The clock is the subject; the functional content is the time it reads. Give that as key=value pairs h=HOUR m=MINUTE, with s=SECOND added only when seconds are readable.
h=14 m=38
